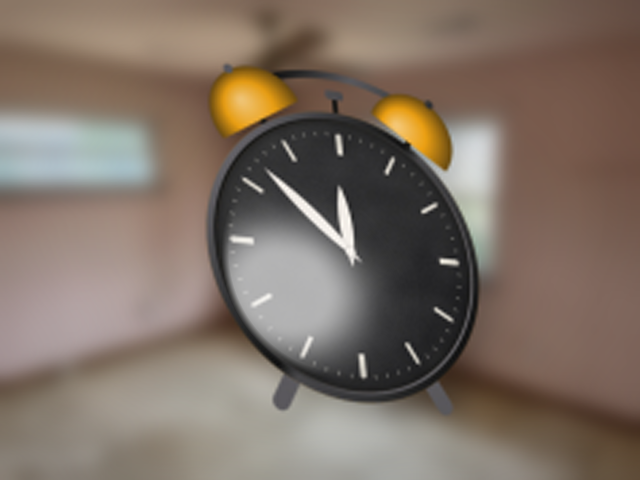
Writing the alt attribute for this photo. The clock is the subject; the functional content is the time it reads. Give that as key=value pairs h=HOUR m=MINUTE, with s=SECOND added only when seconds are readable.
h=11 m=52
